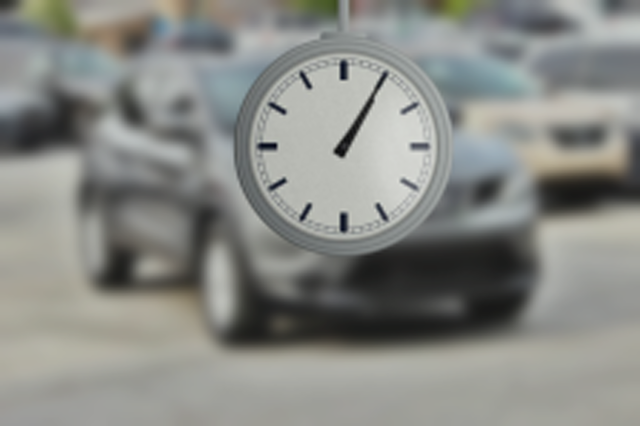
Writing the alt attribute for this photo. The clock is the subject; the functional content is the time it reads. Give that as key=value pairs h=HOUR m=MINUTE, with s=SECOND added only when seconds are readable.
h=1 m=5
